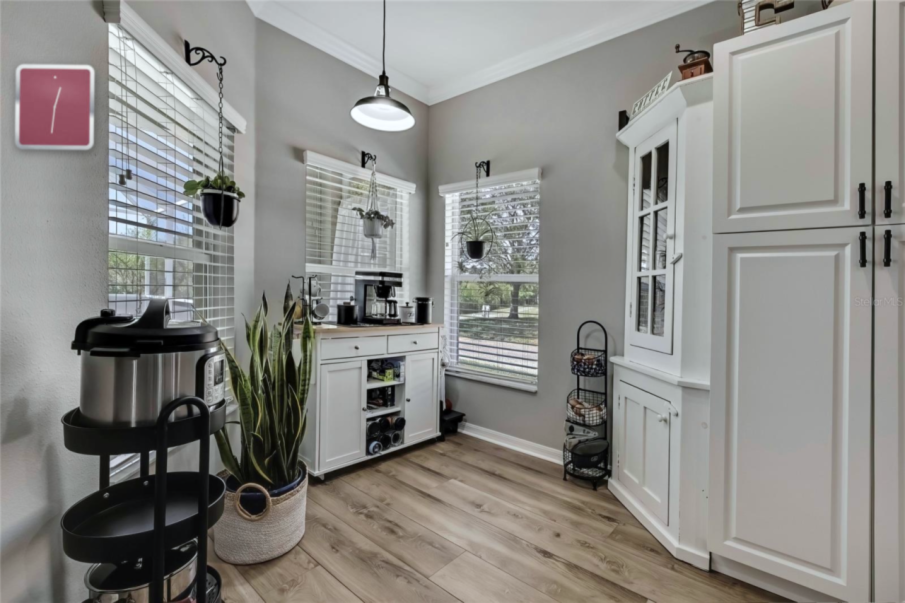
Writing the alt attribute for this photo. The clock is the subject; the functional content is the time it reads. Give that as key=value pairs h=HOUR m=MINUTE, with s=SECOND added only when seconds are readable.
h=12 m=31
